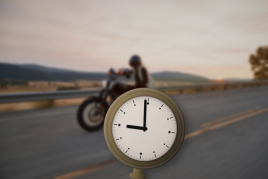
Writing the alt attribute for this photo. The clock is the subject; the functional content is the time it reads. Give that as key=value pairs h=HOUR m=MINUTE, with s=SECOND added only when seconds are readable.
h=8 m=59
